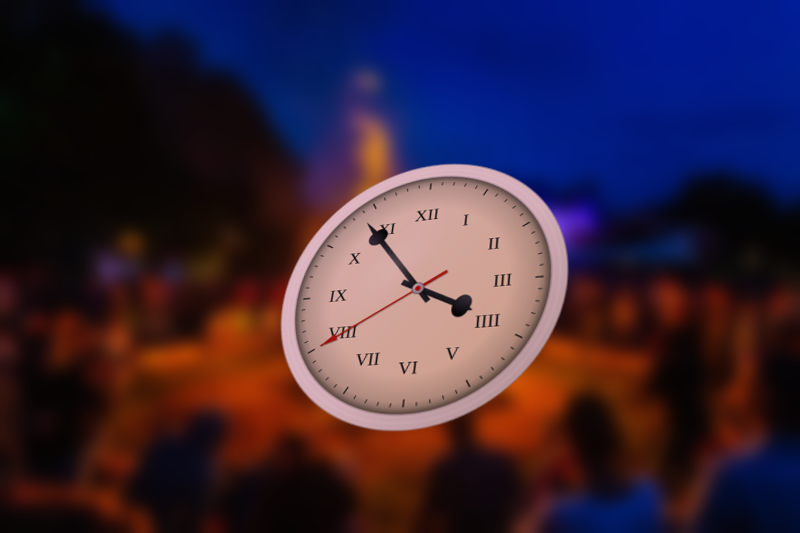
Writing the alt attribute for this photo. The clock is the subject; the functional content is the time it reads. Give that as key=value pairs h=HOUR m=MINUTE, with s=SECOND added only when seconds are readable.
h=3 m=53 s=40
